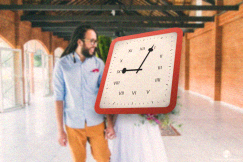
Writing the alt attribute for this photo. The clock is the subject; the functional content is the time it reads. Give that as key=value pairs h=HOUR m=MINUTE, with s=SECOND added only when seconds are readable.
h=9 m=4
